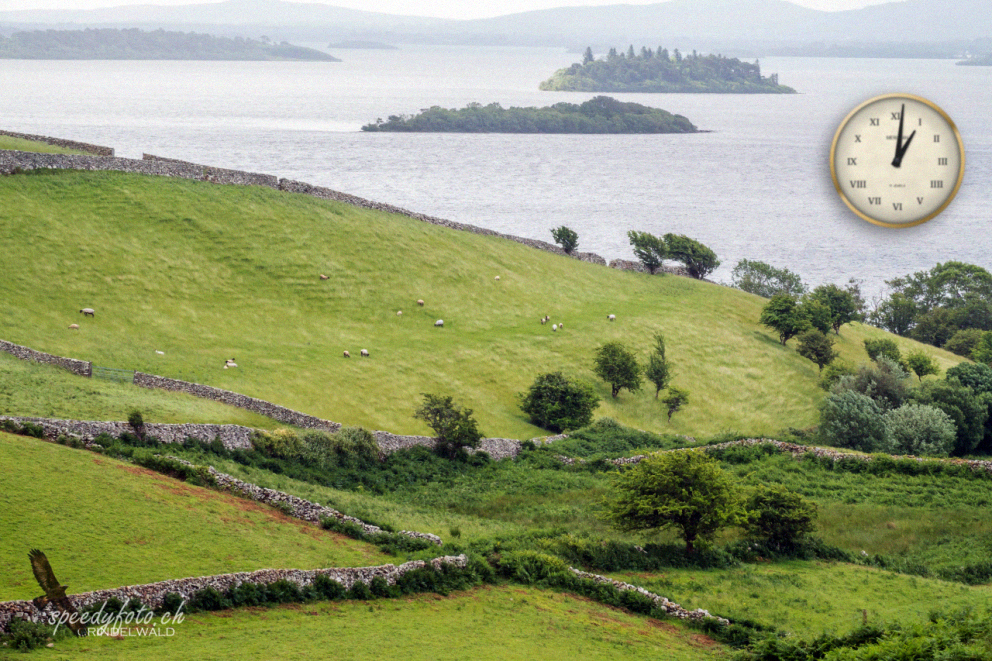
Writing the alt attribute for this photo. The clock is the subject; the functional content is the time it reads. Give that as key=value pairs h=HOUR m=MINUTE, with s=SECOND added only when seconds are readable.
h=1 m=1
